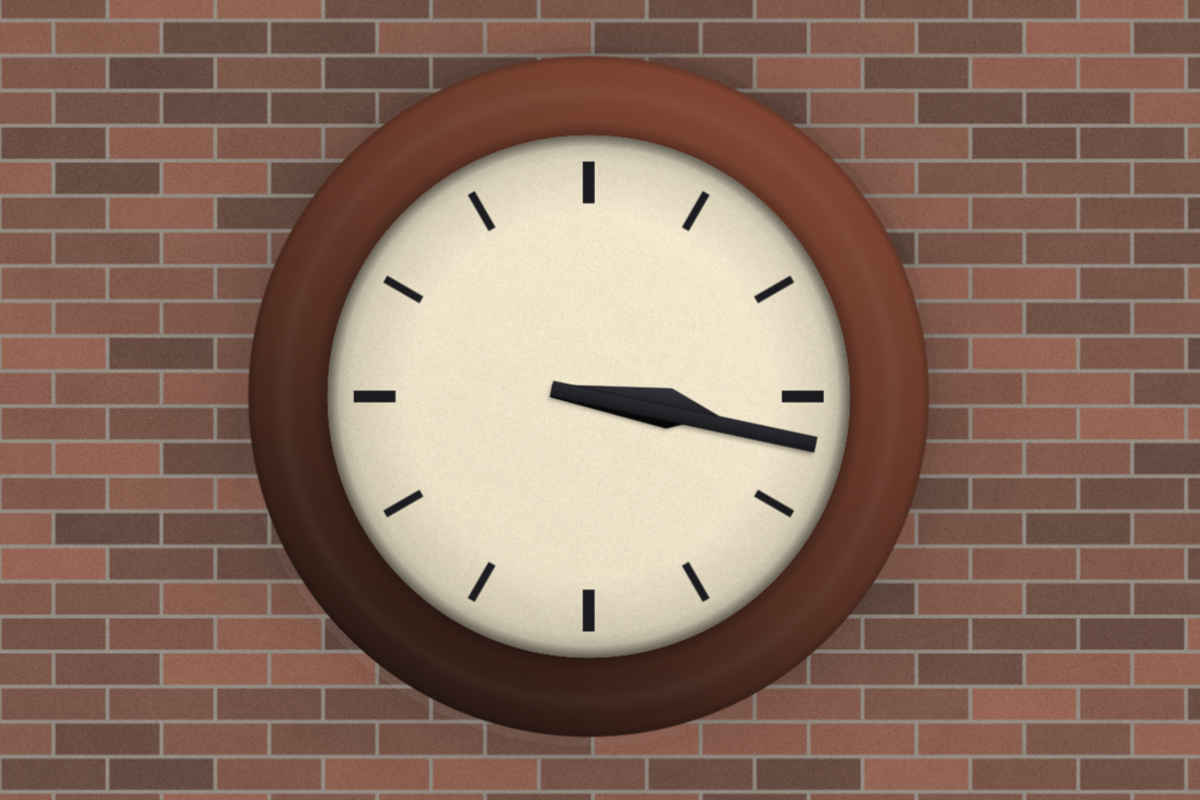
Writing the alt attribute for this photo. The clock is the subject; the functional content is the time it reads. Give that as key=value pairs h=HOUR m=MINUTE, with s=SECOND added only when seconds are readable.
h=3 m=17
